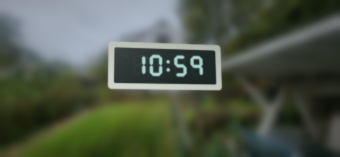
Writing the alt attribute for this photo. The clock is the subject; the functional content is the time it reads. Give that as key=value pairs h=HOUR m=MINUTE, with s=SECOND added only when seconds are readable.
h=10 m=59
